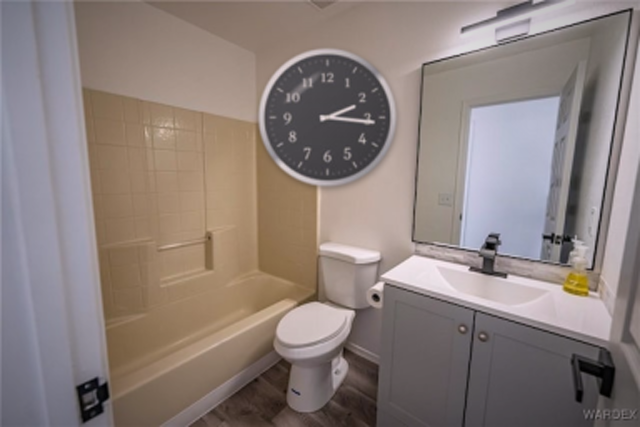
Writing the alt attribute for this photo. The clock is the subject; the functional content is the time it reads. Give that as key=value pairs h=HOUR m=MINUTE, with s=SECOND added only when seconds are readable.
h=2 m=16
